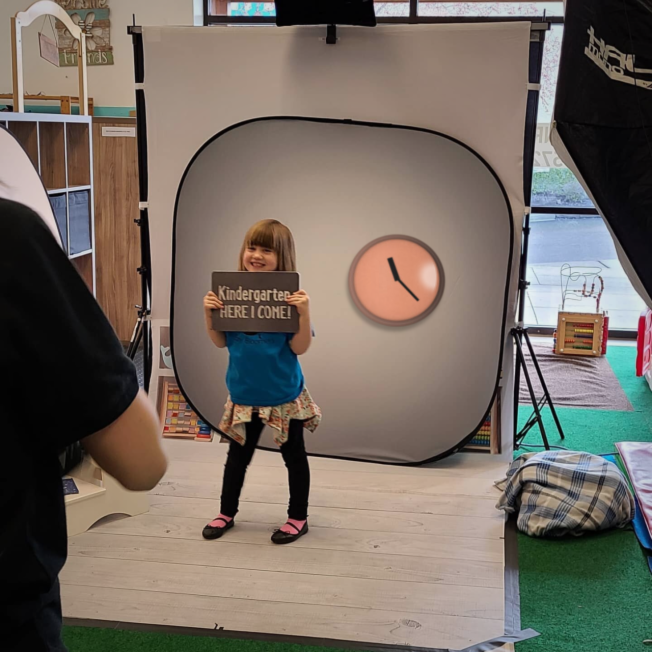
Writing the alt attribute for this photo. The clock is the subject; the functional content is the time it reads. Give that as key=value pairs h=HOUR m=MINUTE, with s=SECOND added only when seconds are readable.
h=11 m=23
